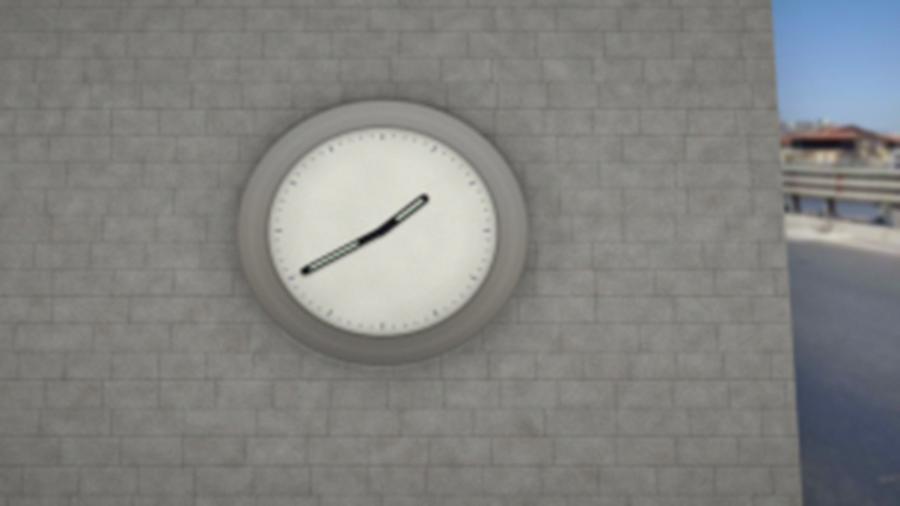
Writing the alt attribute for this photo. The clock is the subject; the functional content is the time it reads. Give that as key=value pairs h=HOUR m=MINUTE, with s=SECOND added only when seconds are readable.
h=1 m=40
